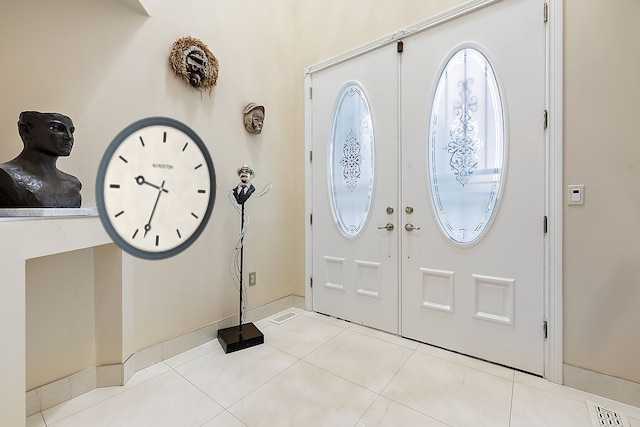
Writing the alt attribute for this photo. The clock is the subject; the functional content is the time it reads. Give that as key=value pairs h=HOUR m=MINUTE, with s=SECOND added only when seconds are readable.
h=9 m=33
